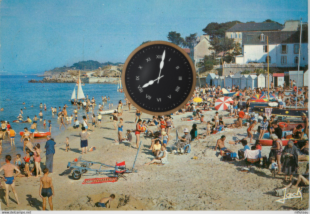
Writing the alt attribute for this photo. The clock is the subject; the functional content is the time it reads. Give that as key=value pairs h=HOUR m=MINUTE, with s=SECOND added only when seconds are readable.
h=8 m=2
